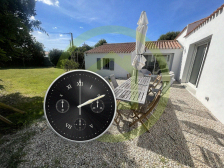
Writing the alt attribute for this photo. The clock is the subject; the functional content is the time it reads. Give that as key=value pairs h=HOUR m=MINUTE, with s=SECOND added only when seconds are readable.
h=2 m=11
